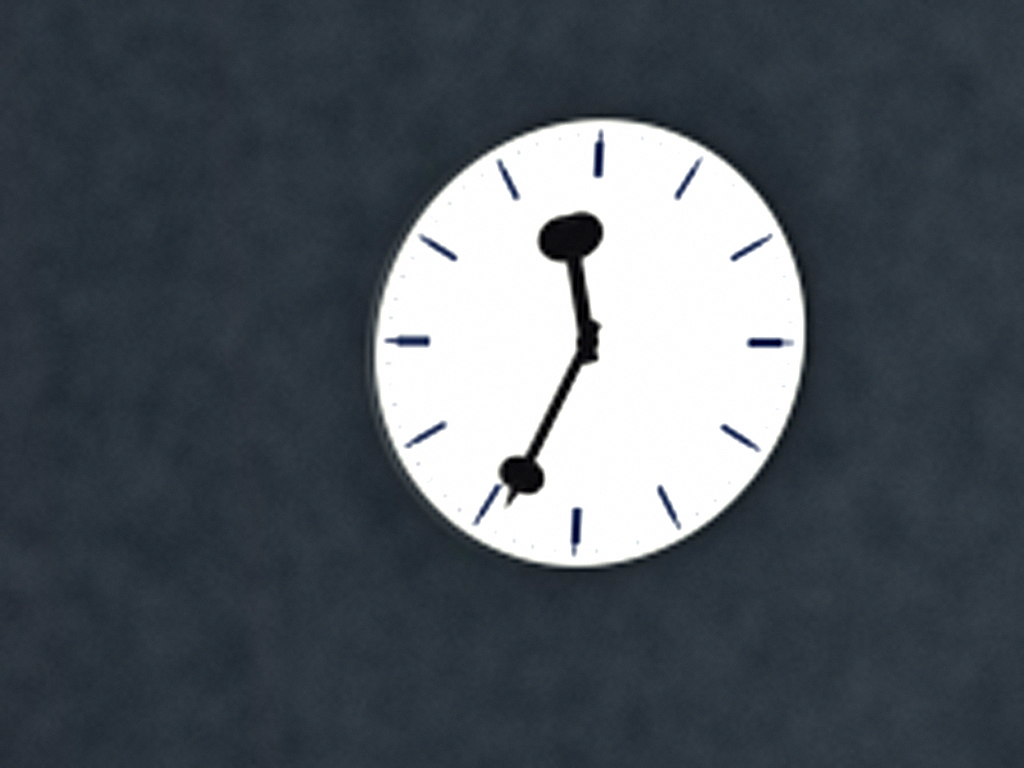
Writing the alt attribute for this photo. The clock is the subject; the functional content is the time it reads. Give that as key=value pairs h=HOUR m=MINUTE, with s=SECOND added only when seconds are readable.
h=11 m=34
